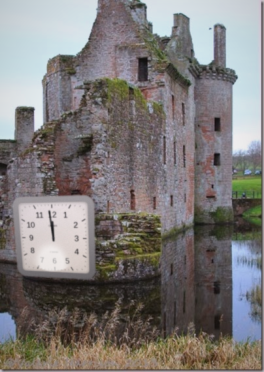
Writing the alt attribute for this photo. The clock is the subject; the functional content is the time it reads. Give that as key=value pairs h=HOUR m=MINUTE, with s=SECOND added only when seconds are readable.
h=11 m=59
